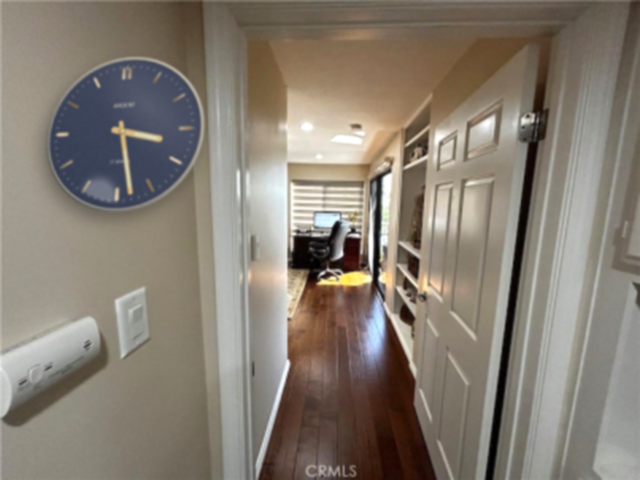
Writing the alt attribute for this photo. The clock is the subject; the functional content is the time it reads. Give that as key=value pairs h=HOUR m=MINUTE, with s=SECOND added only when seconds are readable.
h=3 m=28
